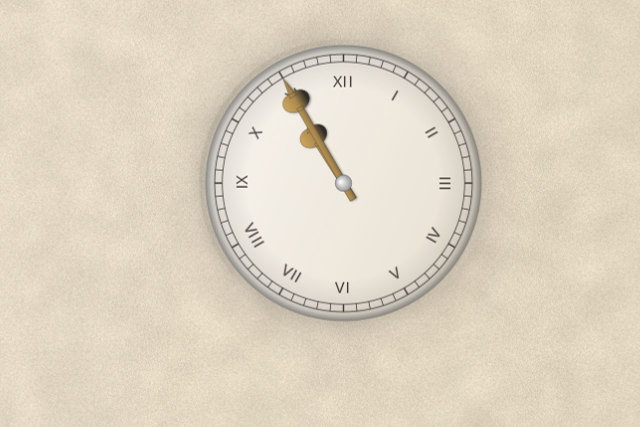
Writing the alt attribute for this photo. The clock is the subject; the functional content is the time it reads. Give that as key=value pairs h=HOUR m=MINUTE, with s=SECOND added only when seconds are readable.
h=10 m=55
